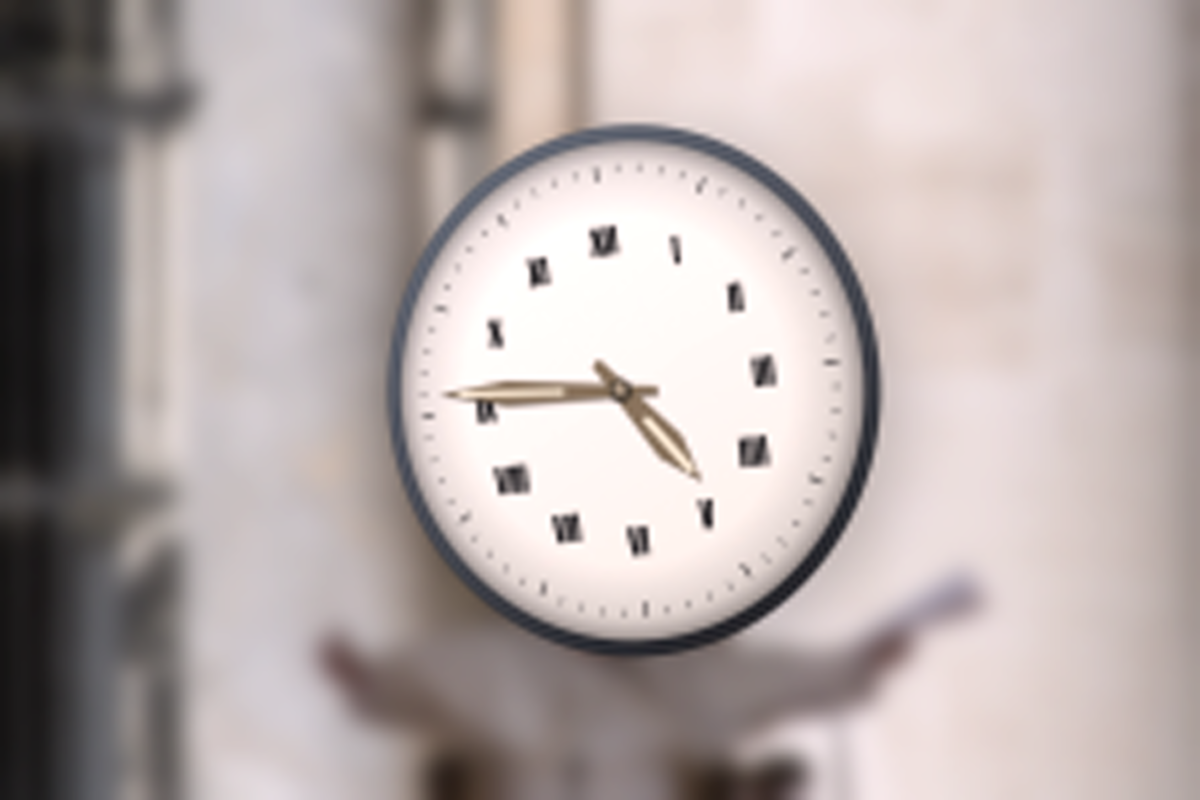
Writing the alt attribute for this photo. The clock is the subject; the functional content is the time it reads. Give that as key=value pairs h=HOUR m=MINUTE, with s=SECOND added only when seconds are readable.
h=4 m=46
